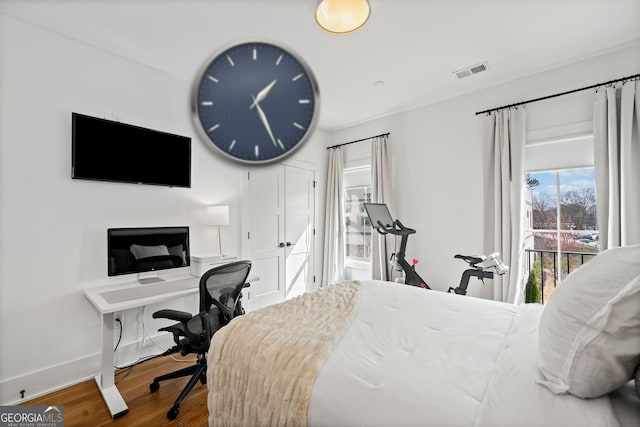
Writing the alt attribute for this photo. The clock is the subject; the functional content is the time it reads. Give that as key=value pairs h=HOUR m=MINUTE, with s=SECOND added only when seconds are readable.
h=1 m=26
